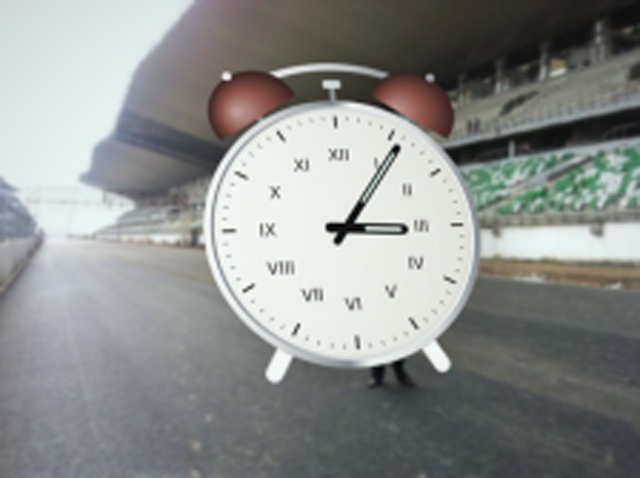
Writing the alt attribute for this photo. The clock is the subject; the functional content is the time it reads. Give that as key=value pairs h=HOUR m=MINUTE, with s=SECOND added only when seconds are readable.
h=3 m=6
